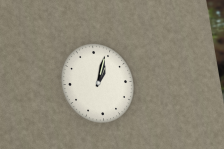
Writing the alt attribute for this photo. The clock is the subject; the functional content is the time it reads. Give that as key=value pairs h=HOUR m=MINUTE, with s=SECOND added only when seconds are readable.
h=1 m=4
